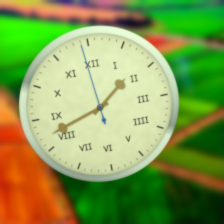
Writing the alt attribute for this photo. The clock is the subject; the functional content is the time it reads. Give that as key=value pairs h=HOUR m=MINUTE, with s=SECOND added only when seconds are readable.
h=1 m=41 s=59
